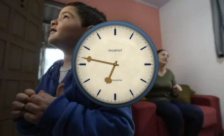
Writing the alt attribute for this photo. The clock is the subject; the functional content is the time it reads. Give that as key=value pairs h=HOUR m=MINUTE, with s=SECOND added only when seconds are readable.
h=6 m=47
